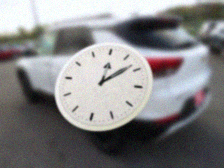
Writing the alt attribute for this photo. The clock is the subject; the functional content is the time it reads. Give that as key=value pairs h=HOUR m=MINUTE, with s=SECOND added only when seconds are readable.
h=12 m=8
